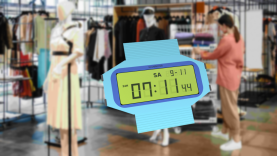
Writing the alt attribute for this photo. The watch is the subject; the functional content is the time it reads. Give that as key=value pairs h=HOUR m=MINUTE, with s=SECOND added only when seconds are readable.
h=7 m=11 s=44
